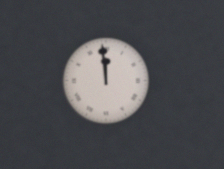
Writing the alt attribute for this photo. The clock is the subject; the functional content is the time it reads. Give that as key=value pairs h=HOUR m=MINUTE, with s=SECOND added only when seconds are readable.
h=11 m=59
